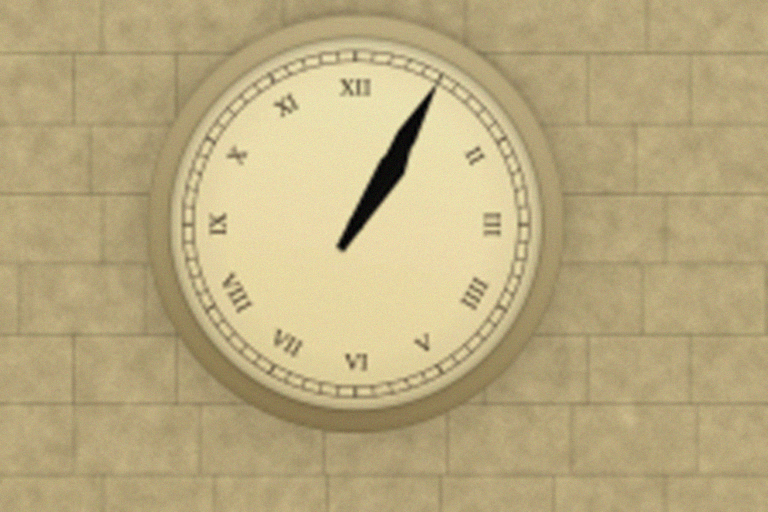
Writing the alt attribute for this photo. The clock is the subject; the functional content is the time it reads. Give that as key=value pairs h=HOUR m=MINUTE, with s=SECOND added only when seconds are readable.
h=1 m=5
